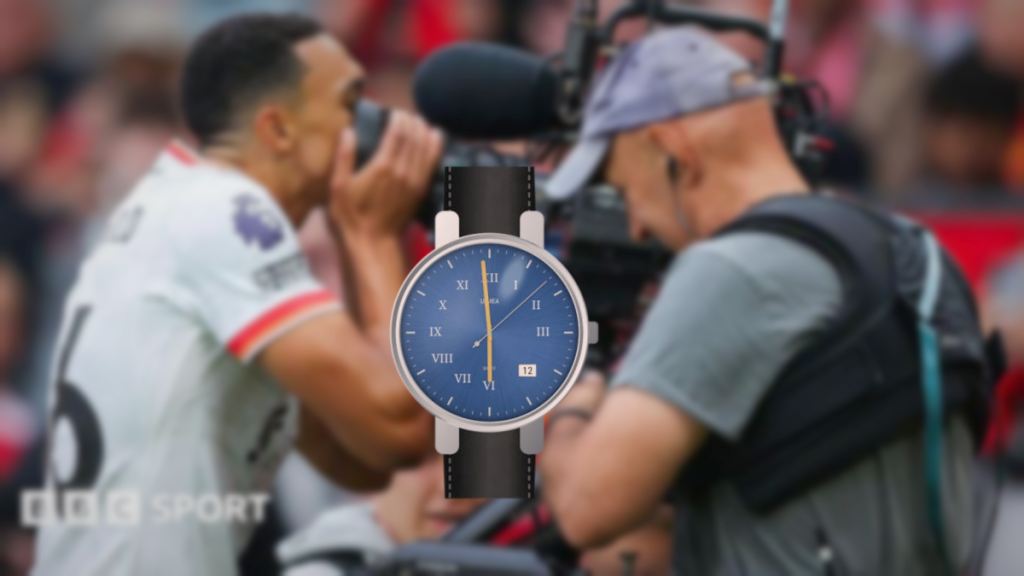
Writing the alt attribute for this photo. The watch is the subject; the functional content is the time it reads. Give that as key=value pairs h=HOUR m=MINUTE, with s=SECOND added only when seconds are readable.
h=5 m=59 s=8
